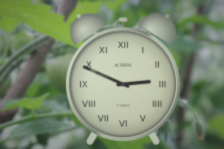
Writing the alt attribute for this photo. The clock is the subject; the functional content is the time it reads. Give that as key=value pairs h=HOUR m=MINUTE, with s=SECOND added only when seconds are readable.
h=2 m=49
